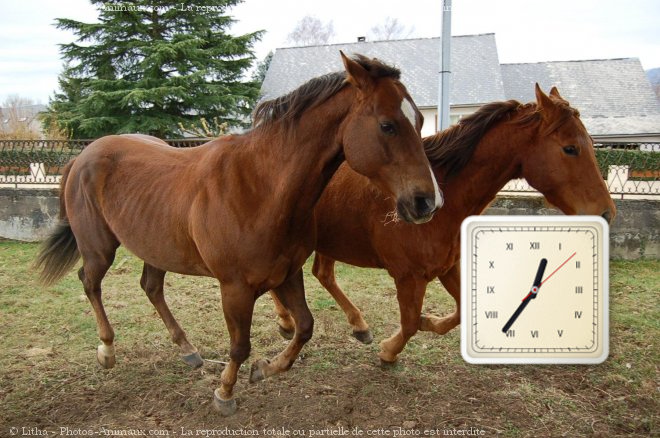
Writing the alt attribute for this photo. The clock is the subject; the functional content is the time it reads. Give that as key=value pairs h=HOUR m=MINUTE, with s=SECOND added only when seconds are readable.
h=12 m=36 s=8
